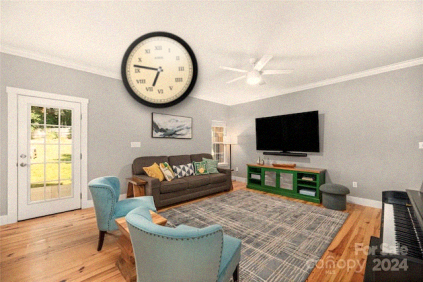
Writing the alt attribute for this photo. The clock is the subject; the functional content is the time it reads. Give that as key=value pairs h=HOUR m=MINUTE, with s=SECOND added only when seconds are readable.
h=6 m=47
